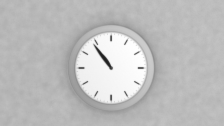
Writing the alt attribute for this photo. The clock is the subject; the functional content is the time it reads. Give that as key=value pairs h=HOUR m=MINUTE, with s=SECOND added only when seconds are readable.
h=10 m=54
